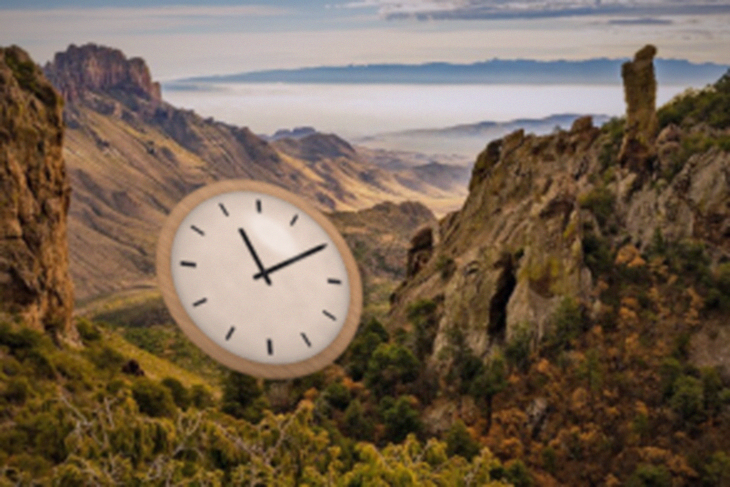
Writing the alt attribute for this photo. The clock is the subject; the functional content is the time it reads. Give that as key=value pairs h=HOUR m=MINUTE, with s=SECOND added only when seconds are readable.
h=11 m=10
